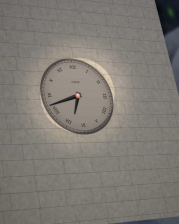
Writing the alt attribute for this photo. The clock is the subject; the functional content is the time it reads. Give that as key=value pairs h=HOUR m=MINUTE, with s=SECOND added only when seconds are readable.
h=6 m=42
